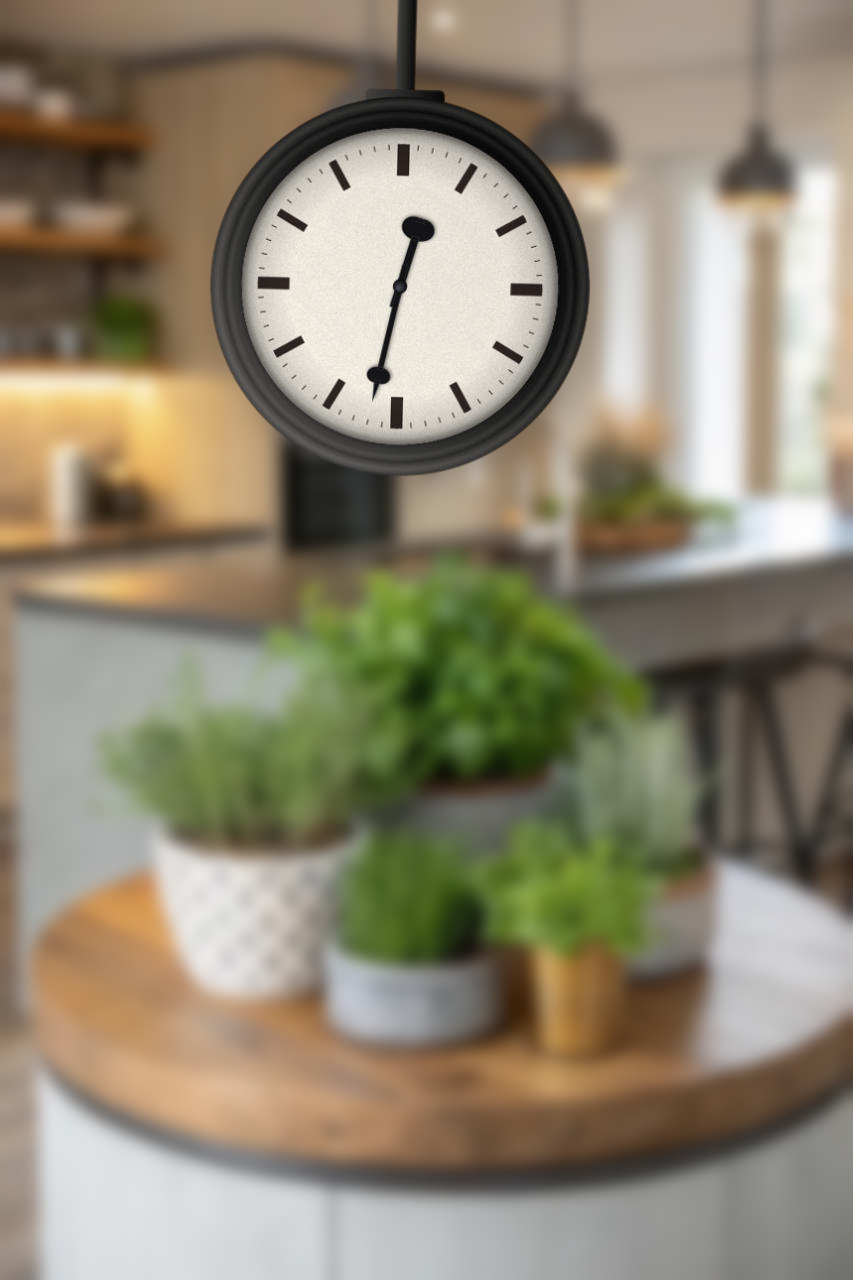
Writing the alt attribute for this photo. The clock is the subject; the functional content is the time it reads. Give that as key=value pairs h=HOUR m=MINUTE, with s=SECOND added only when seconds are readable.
h=12 m=32
